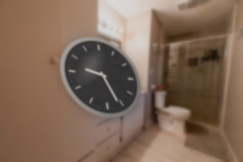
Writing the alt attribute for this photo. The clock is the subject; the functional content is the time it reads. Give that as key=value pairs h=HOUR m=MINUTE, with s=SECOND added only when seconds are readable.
h=9 m=26
